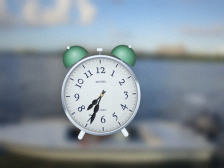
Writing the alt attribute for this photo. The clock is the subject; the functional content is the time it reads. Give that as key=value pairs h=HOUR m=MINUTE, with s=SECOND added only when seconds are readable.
h=7 m=34
